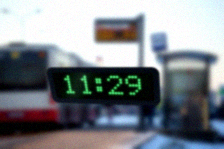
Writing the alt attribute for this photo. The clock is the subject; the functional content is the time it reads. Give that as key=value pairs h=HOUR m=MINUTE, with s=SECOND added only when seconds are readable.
h=11 m=29
